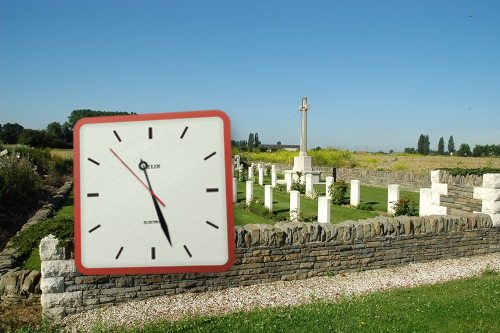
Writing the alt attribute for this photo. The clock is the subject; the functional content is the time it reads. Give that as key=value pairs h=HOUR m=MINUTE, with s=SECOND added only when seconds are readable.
h=11 m=26 s=53
